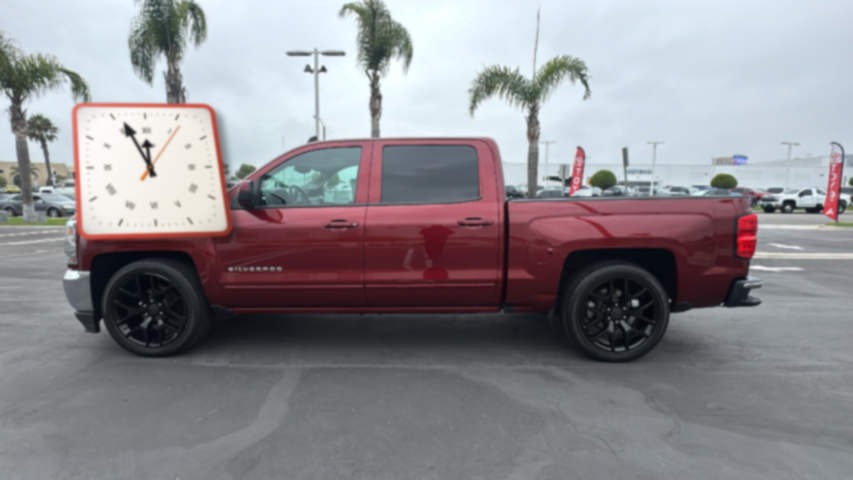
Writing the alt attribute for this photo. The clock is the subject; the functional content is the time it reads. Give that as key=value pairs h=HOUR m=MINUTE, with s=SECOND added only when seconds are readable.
h=11 m=56 s=6
